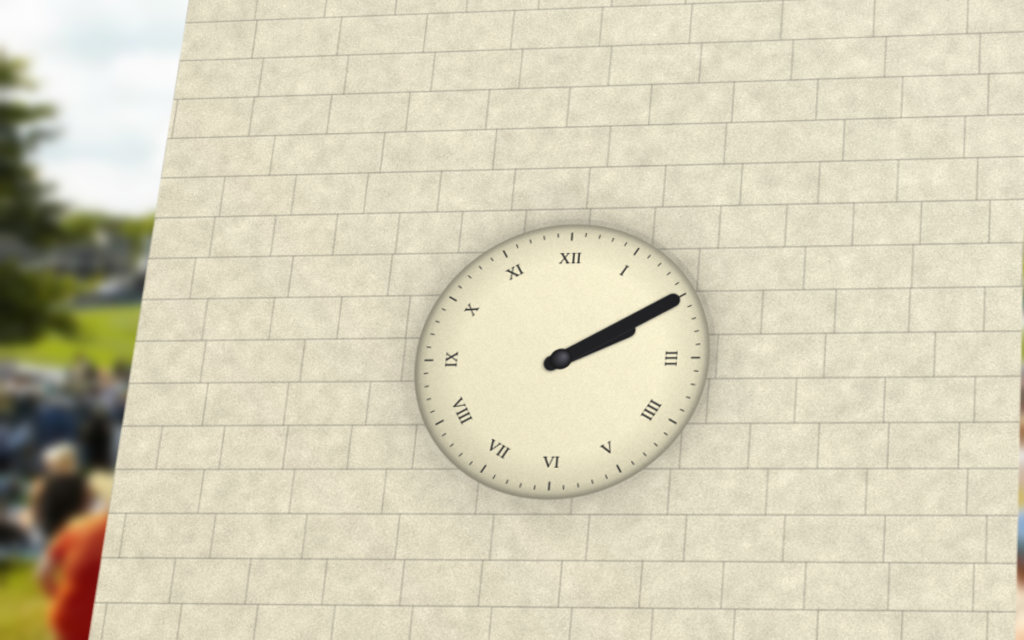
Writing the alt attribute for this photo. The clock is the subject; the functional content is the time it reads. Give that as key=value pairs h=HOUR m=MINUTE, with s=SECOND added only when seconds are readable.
h=2 m=10
